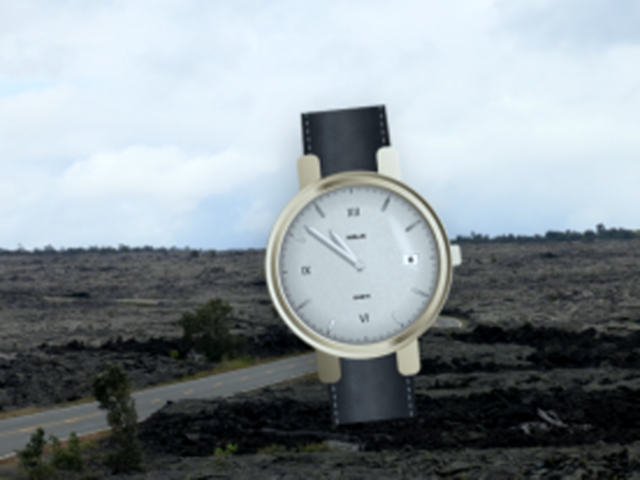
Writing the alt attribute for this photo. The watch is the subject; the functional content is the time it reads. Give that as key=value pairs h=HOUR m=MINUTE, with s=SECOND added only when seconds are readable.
h=10 m=52
